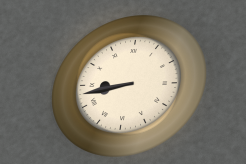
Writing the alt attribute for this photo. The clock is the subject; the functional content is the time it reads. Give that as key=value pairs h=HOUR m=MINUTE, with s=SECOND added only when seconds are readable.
h=8 m=43
